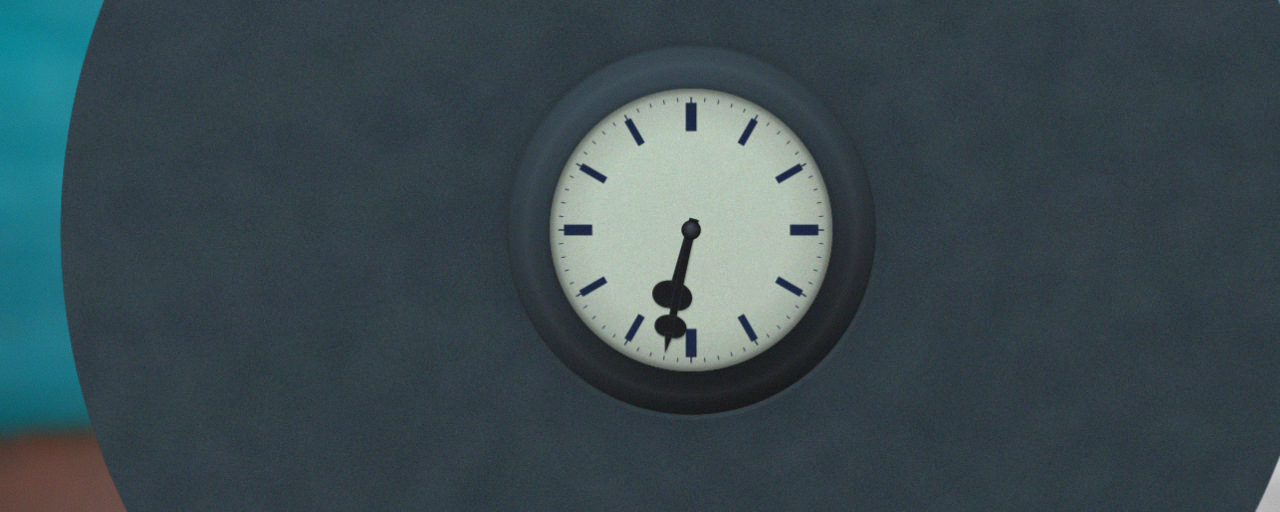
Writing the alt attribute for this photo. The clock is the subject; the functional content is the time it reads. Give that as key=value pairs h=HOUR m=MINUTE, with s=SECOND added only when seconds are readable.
h=6 m=32
